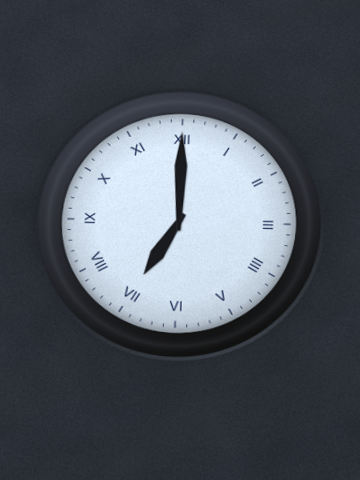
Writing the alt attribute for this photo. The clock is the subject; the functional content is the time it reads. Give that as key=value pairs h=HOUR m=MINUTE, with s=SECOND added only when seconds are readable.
h=7 m=0
